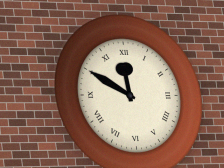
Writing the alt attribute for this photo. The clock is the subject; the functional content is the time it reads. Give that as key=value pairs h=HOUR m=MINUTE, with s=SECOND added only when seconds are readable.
h=11 m=50
